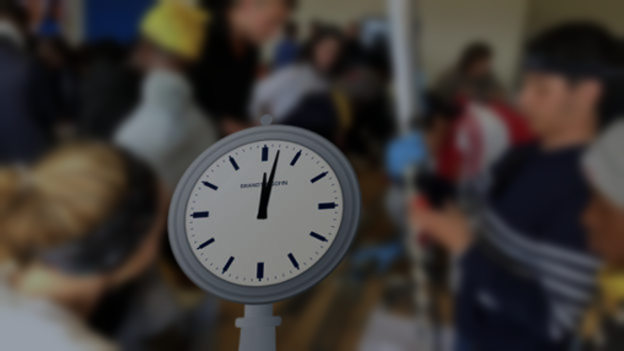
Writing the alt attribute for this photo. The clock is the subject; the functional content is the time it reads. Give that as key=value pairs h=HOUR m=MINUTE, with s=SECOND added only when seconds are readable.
h=12 m=2
